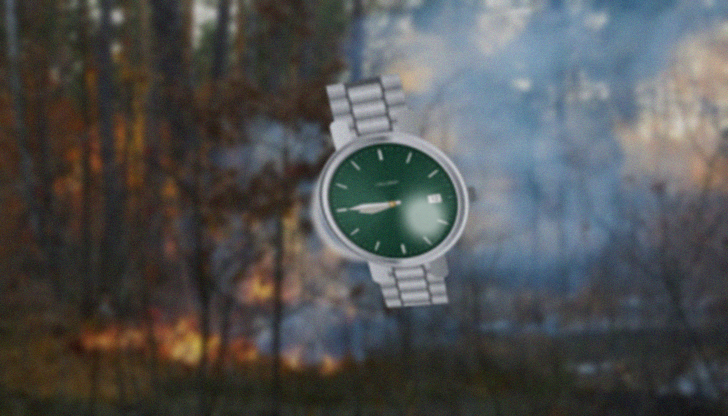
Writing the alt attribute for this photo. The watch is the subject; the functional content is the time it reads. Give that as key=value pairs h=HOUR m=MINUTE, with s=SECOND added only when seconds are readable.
h=8 m=45
